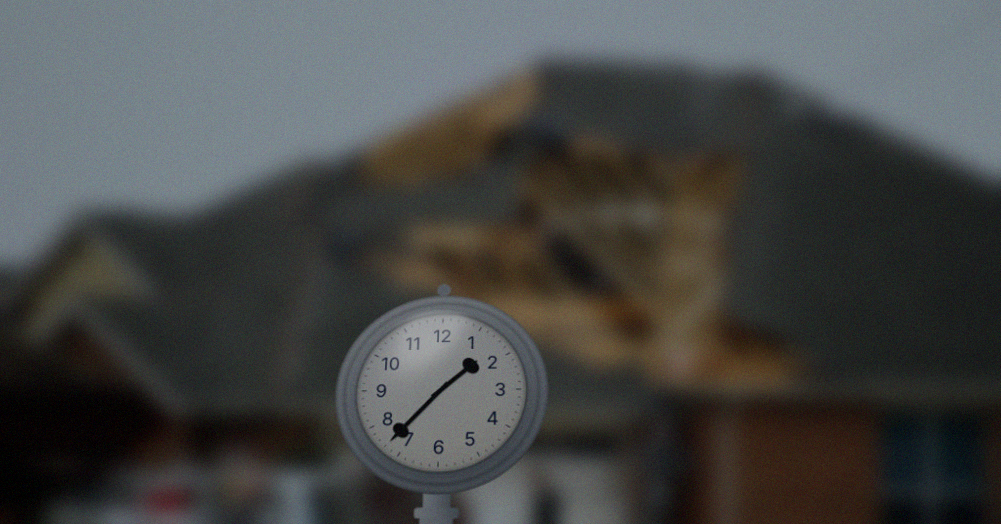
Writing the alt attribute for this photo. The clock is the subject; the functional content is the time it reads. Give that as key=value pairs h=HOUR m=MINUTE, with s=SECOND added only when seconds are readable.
h=1 m=37
